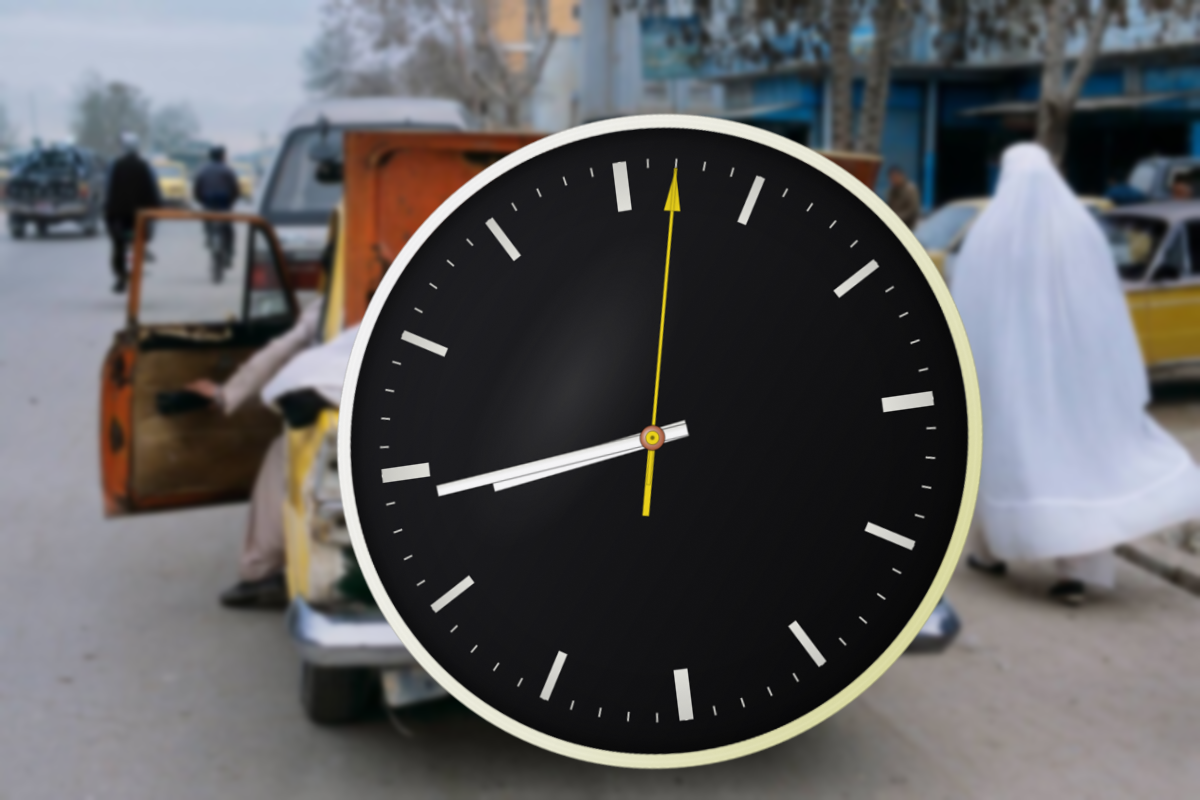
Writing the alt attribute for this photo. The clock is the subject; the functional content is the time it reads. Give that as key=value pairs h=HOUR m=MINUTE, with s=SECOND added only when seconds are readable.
h=8 m=44 s=2
